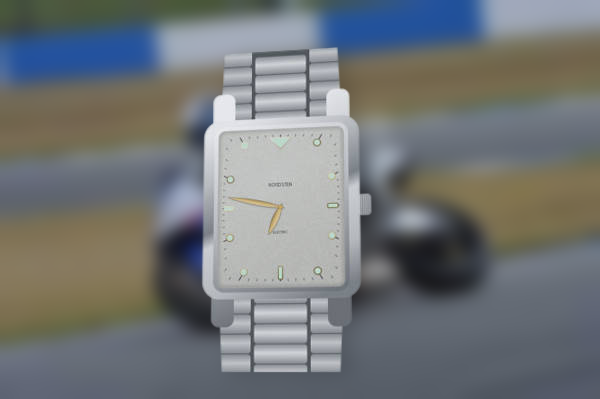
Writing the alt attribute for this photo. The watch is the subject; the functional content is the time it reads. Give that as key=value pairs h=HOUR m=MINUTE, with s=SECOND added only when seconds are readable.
h=6 m=47
